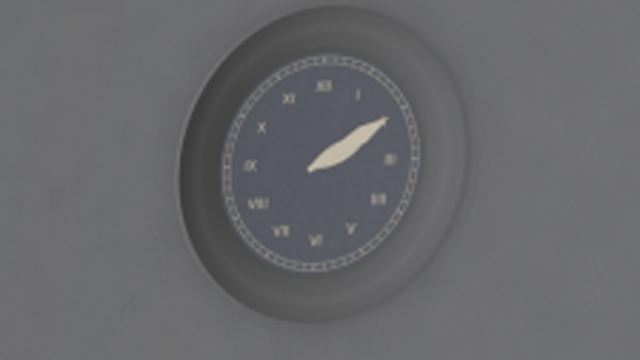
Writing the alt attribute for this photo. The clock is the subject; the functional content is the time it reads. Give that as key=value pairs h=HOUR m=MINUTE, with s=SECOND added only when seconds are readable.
h=2 m=10
